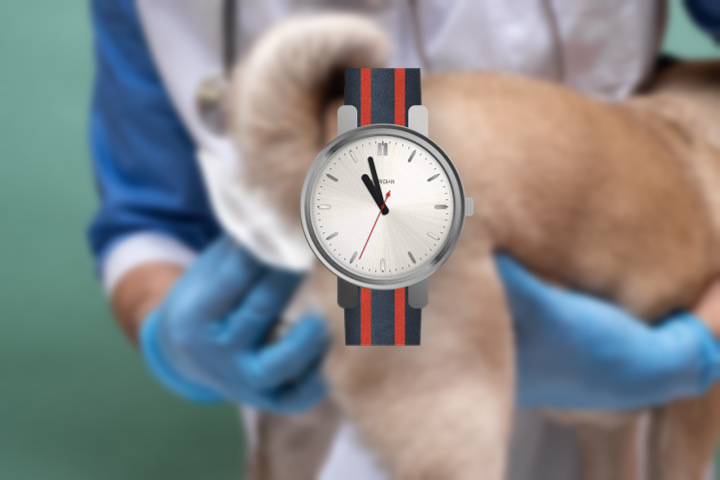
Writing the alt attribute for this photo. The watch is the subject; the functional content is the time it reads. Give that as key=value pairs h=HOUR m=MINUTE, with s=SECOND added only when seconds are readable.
h=10 m=57 s=34
